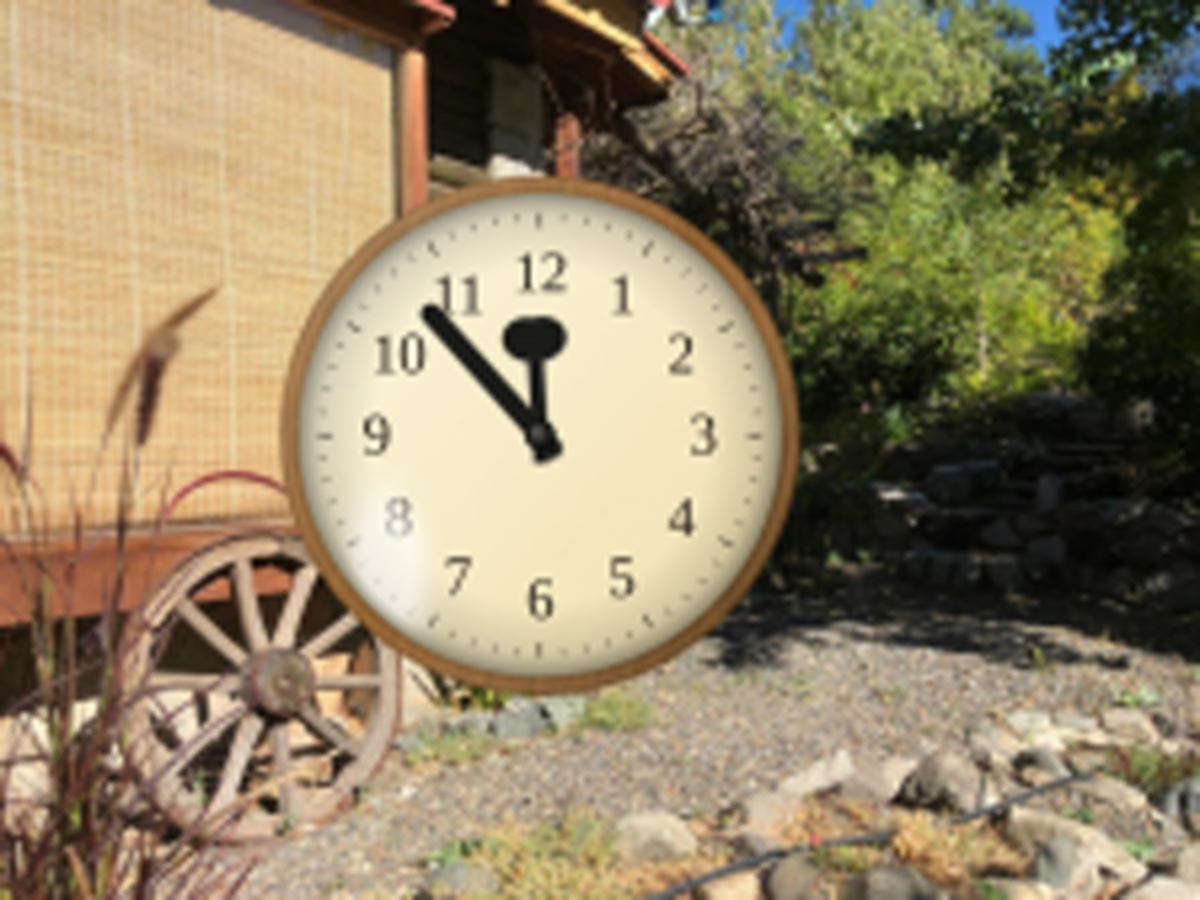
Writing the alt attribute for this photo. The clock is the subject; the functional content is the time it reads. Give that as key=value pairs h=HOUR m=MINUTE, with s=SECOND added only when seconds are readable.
h=11 m=53
